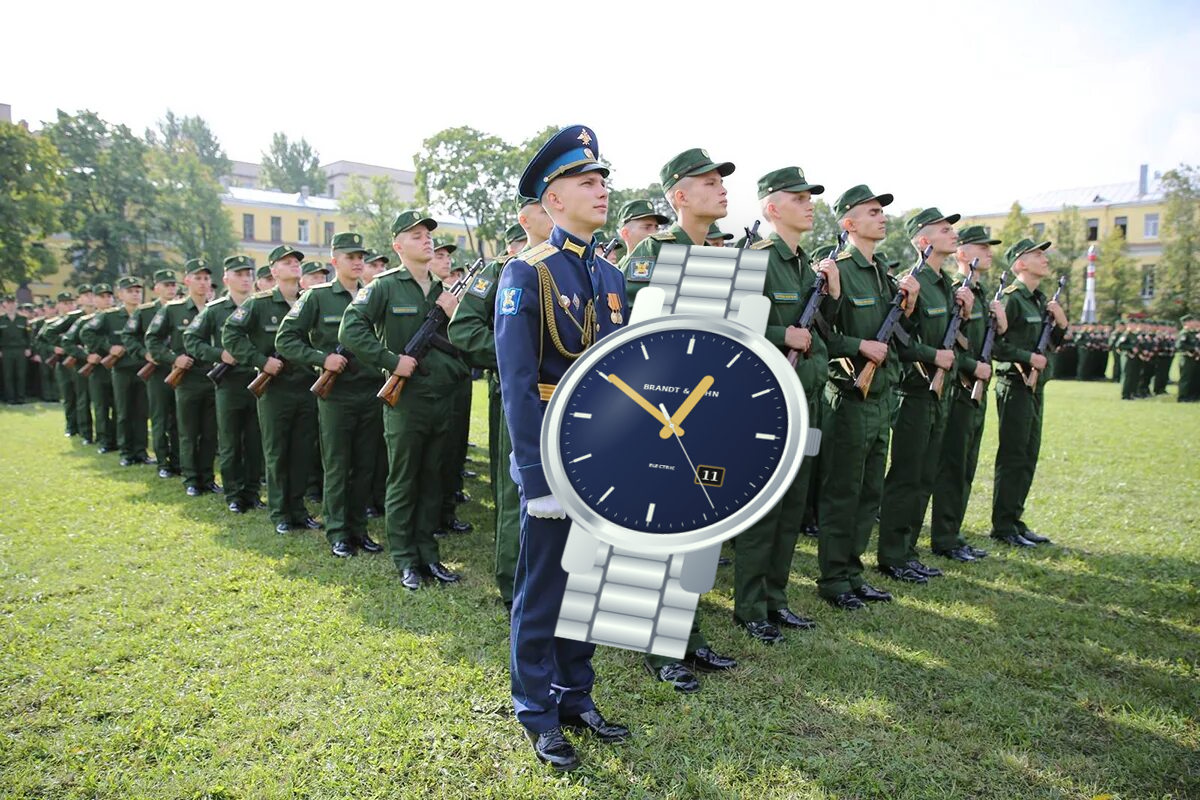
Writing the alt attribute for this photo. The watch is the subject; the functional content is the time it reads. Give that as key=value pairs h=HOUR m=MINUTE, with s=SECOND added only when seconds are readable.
h=12 m=50 s=24
